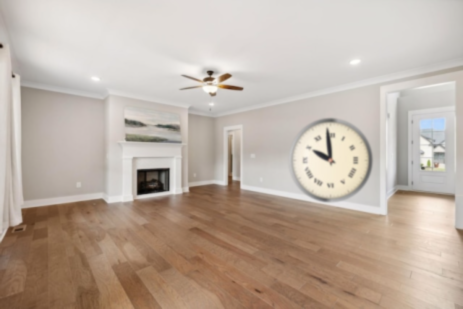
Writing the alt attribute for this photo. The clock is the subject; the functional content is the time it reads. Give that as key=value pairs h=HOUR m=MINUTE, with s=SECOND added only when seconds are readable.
h=9 m=59
